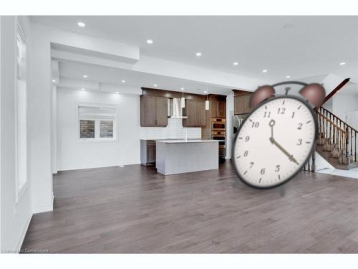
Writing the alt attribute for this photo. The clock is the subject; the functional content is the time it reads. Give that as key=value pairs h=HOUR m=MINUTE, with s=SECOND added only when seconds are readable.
h=11 m=20
